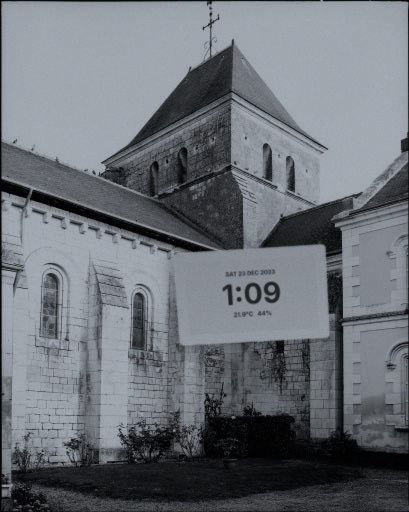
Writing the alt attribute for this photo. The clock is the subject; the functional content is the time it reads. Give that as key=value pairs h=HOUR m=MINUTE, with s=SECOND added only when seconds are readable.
h=1 m=9
